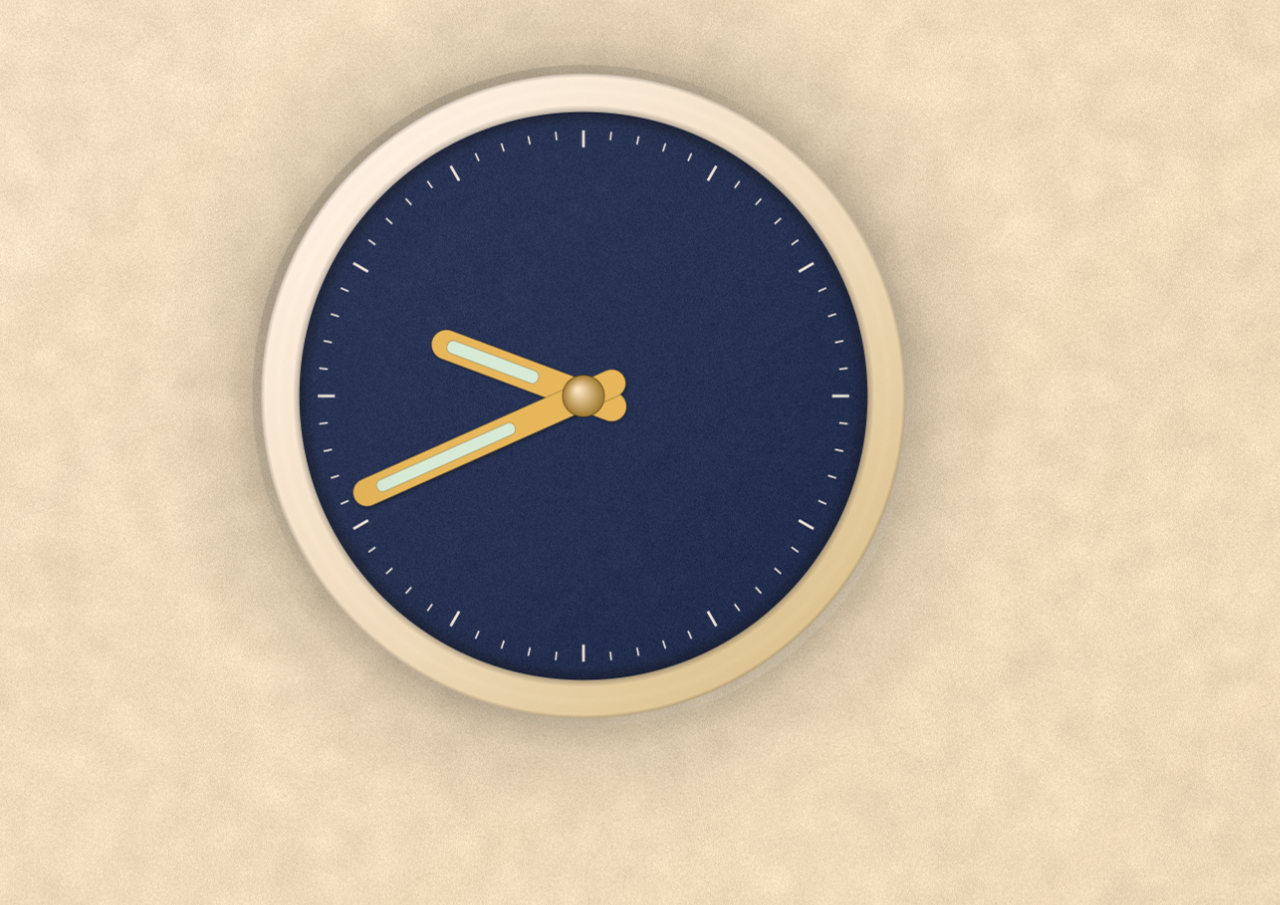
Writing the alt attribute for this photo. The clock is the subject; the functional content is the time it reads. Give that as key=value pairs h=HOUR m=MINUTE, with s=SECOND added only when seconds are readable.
h=9 m=41
